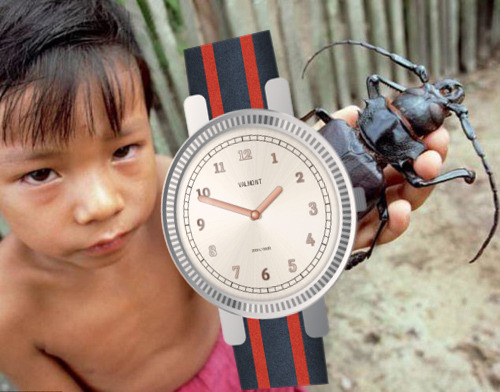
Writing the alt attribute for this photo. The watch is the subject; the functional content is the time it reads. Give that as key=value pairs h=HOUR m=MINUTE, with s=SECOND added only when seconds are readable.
h=1 m=49
